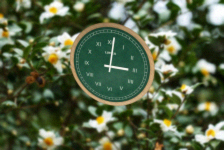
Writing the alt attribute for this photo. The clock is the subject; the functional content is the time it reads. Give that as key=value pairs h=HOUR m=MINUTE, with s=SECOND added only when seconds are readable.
h=3 m=1
